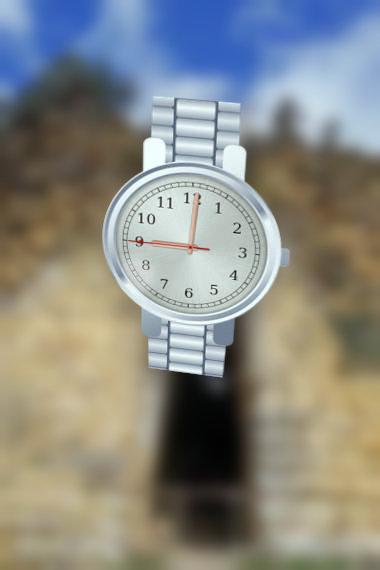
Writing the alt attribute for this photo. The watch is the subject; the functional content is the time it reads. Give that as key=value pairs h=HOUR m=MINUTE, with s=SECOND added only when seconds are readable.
h=9 m=0 s=45
